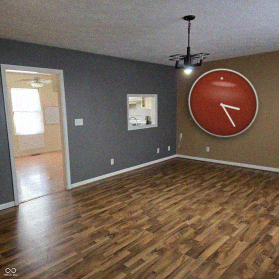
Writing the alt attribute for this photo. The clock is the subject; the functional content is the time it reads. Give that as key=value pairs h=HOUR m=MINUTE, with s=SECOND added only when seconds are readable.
h=3 m=25
